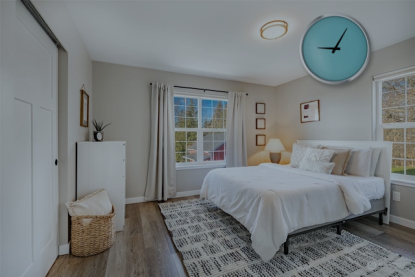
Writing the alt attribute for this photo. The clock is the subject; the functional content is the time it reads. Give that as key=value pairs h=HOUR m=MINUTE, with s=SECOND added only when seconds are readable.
h=9 m=5
